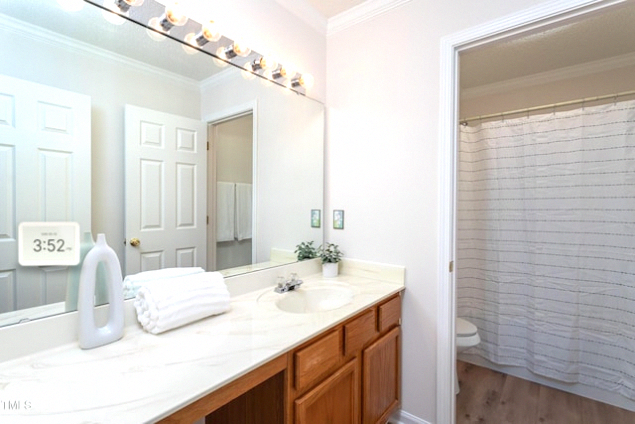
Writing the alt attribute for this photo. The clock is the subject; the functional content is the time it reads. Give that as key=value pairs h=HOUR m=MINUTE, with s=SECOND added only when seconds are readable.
h=3 m=52
